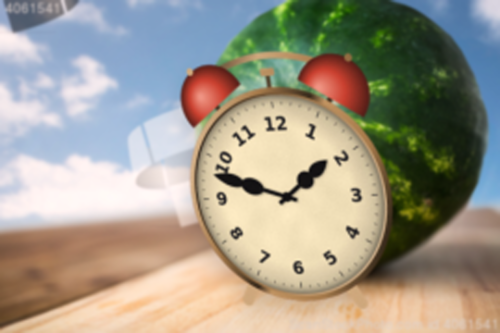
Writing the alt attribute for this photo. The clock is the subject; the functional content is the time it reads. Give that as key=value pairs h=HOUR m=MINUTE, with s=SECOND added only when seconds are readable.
h=1 m=48
